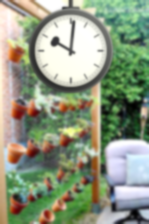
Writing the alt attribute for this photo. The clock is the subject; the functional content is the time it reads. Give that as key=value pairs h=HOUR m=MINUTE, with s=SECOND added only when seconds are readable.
h=10 m=1
